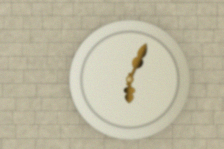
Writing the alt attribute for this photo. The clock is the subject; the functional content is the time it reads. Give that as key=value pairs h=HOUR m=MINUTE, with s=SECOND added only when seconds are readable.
h=6 m=4
